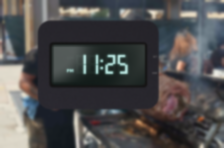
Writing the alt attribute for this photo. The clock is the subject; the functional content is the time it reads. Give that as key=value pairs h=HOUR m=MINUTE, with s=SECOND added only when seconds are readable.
h=11 m=25
